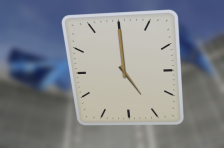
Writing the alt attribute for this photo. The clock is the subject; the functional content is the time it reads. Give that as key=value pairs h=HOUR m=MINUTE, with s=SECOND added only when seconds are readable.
h=5 m=0
